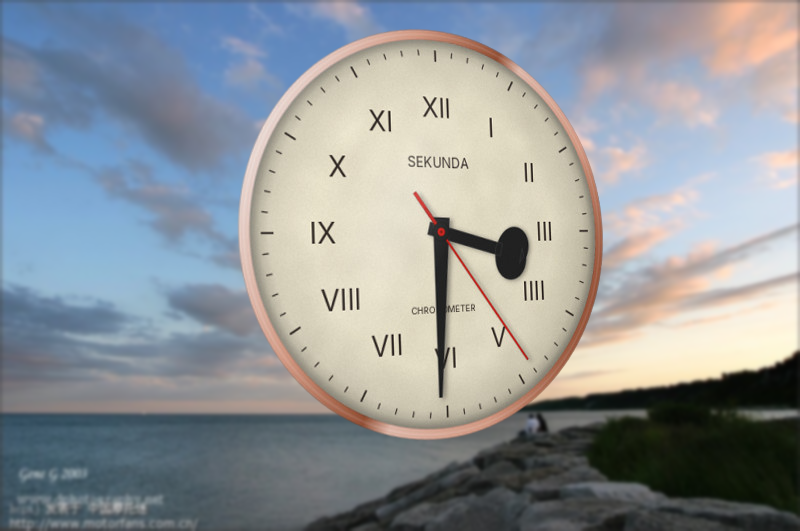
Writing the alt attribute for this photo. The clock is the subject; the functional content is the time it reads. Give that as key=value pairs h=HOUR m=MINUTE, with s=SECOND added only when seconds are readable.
h=3 m=30 s=24
